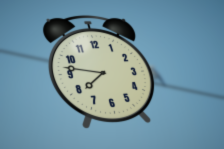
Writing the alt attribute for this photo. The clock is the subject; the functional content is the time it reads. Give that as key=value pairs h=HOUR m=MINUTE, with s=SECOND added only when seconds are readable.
h=7 m=47
